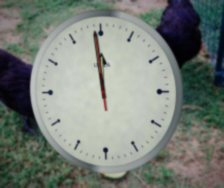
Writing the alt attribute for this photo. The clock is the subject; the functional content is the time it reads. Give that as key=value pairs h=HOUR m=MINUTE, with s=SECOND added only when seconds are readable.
h=11 m=58 s=59
